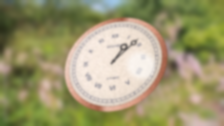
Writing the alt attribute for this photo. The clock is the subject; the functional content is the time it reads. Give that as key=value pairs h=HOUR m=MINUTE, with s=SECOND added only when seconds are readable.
h=1 m=8
